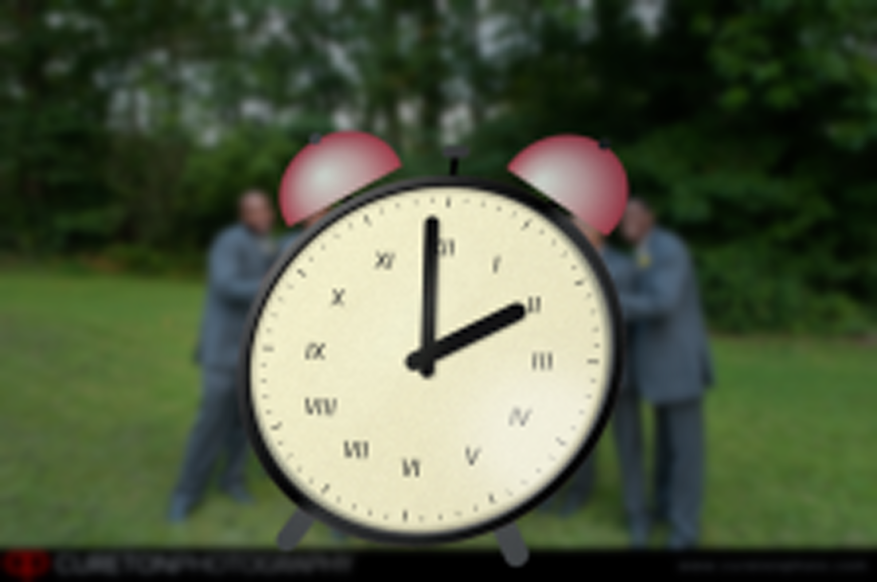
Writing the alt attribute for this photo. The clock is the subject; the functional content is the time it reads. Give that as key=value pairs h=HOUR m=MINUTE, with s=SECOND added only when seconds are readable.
h=1 m=59
